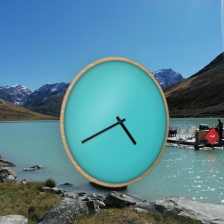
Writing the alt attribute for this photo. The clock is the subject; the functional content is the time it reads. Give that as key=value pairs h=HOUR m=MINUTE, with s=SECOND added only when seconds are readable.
h=4 m=41
